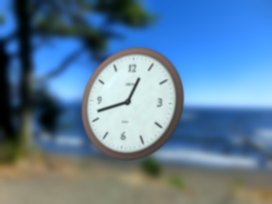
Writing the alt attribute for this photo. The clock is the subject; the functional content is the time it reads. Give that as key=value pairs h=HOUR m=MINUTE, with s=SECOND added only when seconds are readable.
h=12 m=42
